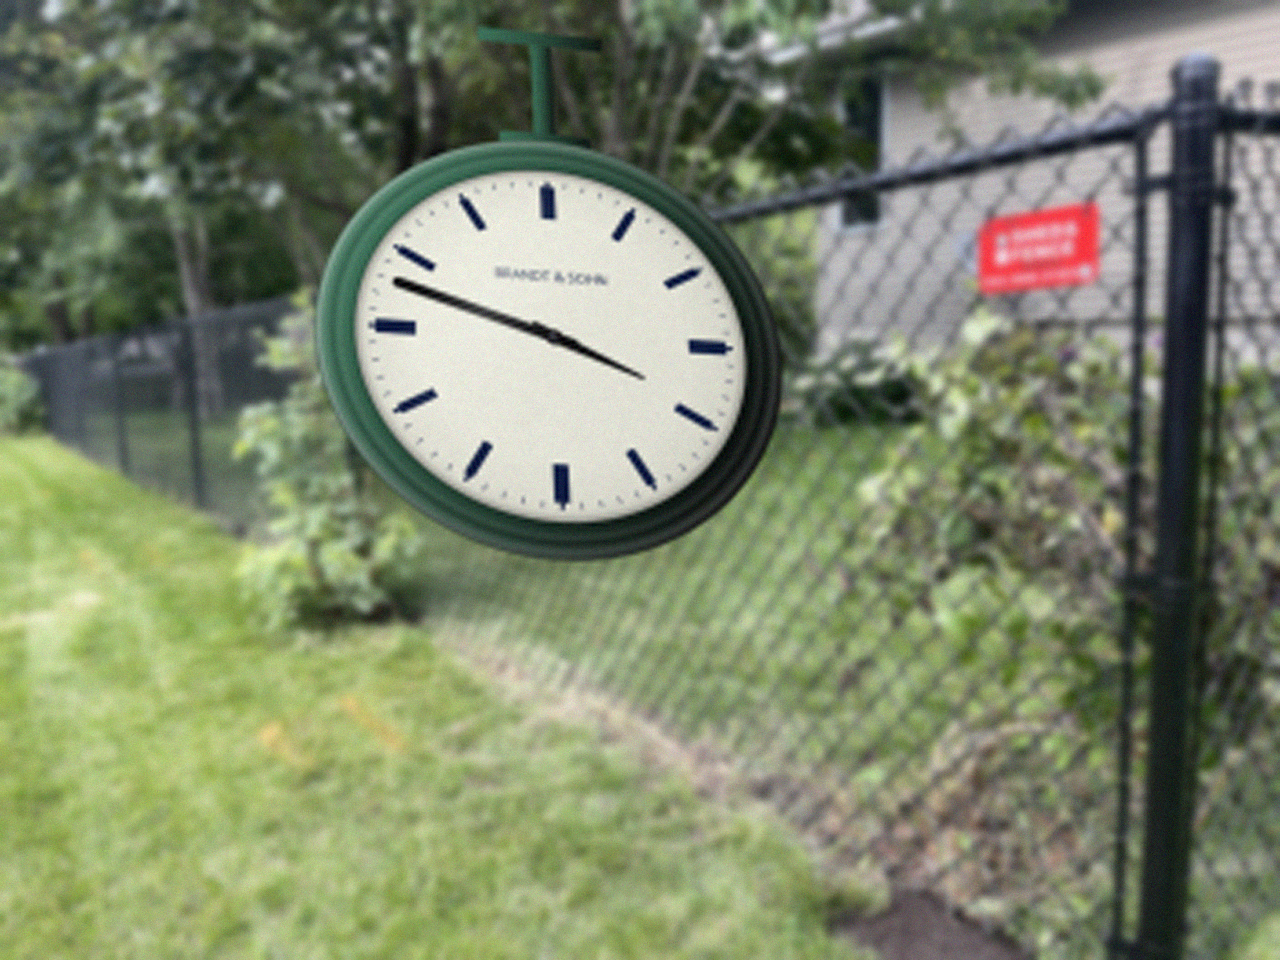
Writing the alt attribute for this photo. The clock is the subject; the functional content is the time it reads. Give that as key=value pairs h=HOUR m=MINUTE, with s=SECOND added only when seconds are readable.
h=3 m=48
